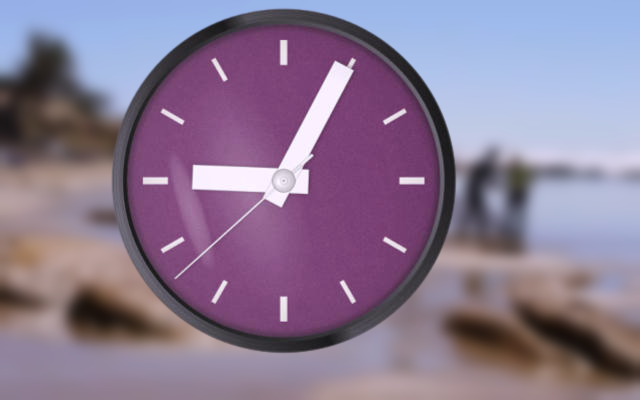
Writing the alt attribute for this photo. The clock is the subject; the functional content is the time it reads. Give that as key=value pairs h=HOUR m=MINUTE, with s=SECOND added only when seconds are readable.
h=9 m=4 s=38
